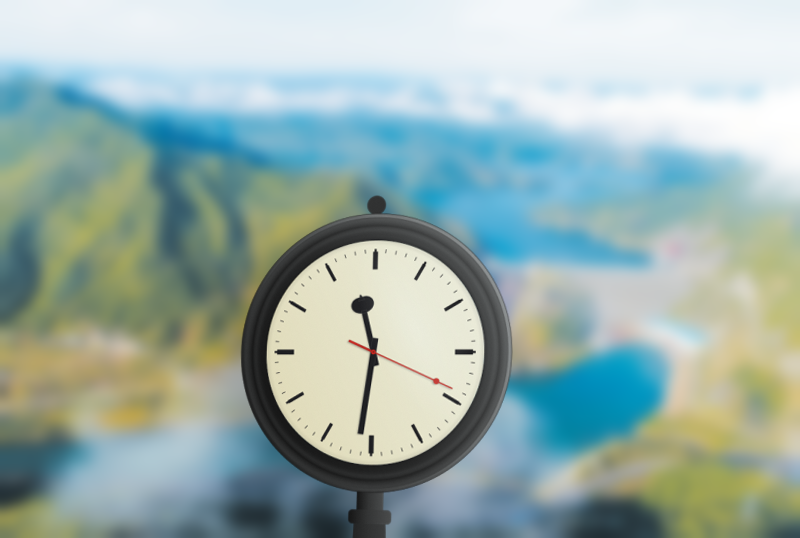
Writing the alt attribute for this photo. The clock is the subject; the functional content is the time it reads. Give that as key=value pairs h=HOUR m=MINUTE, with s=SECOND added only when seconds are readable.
h=11 m=31 s=19
